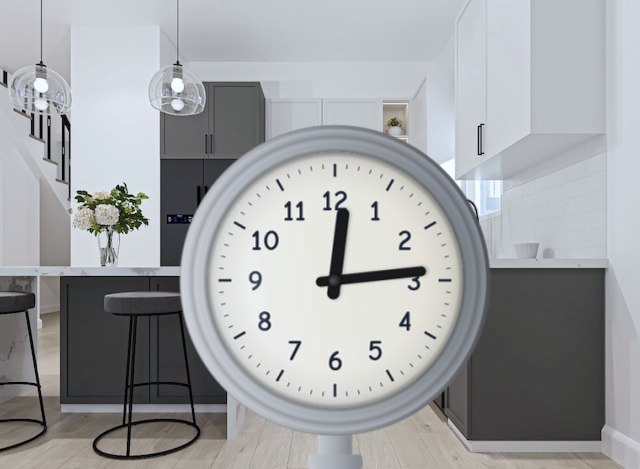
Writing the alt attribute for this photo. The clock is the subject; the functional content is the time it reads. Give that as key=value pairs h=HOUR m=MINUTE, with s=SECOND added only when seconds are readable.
h=12 m=14
